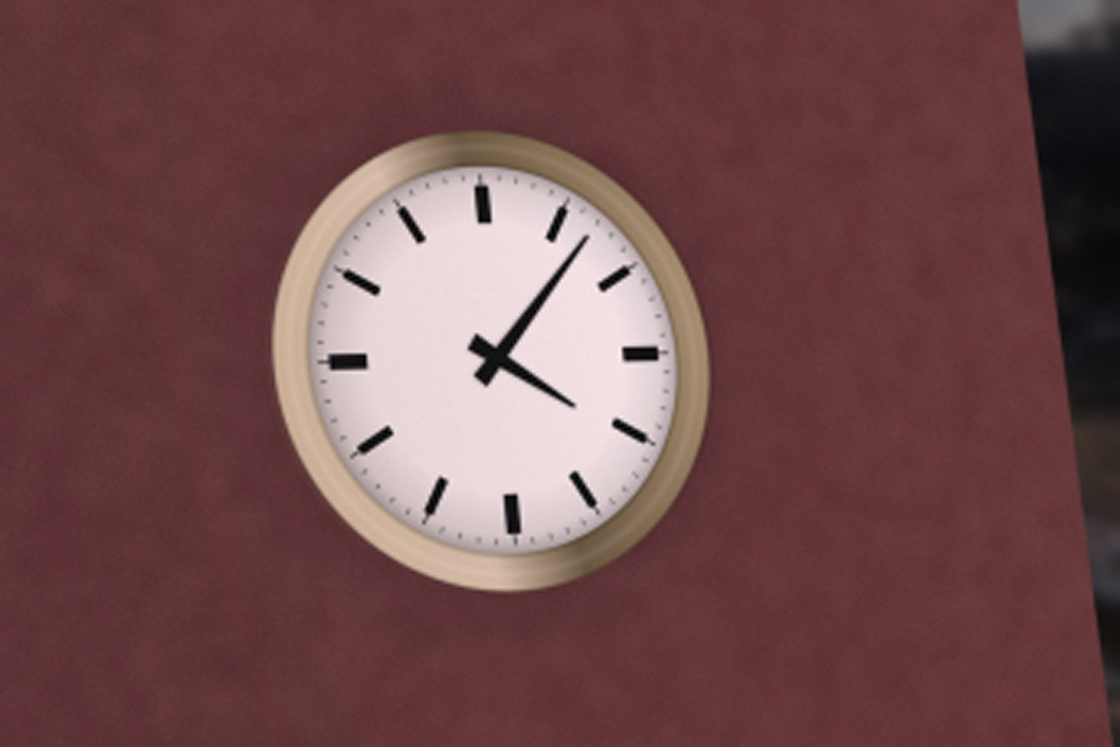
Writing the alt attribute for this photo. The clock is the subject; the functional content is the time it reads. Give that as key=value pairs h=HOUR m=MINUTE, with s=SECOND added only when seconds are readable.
h=4 m=7
